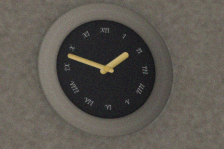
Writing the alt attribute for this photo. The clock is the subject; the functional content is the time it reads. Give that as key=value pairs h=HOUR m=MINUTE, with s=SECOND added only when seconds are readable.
h=1 m=48
